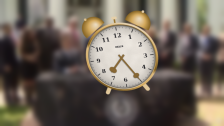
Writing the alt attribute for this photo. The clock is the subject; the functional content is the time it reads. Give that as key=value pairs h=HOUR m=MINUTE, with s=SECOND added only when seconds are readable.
h=7 m=25
